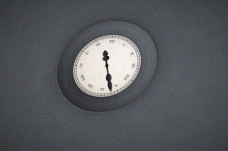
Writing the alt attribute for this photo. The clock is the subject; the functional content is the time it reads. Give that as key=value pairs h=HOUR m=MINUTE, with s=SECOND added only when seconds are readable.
h=11 m=27
